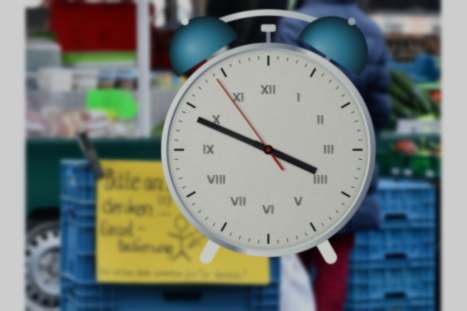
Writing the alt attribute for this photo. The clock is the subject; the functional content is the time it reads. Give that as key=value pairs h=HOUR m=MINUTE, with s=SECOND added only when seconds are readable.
h=3 m=48 s=54
